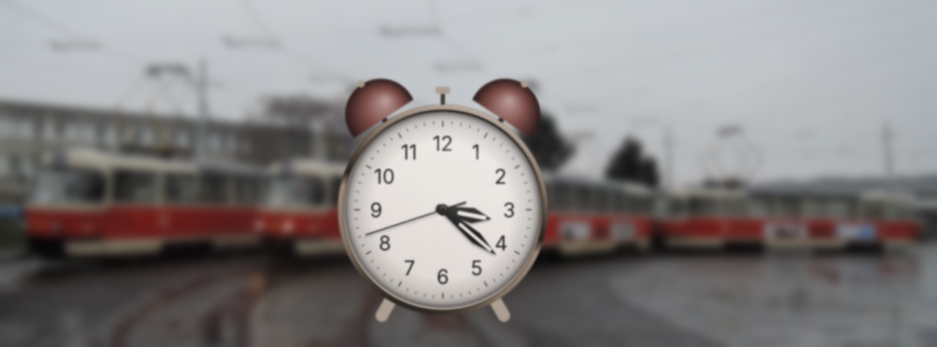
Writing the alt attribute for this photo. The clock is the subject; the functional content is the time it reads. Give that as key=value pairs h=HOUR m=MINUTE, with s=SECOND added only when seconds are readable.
h=3 m=21 s=42
